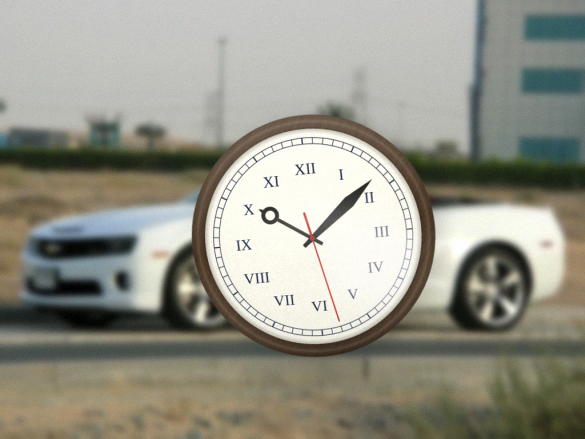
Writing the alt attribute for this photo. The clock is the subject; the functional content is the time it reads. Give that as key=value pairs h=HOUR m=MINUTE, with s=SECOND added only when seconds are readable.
h=10 m=8 s=28
